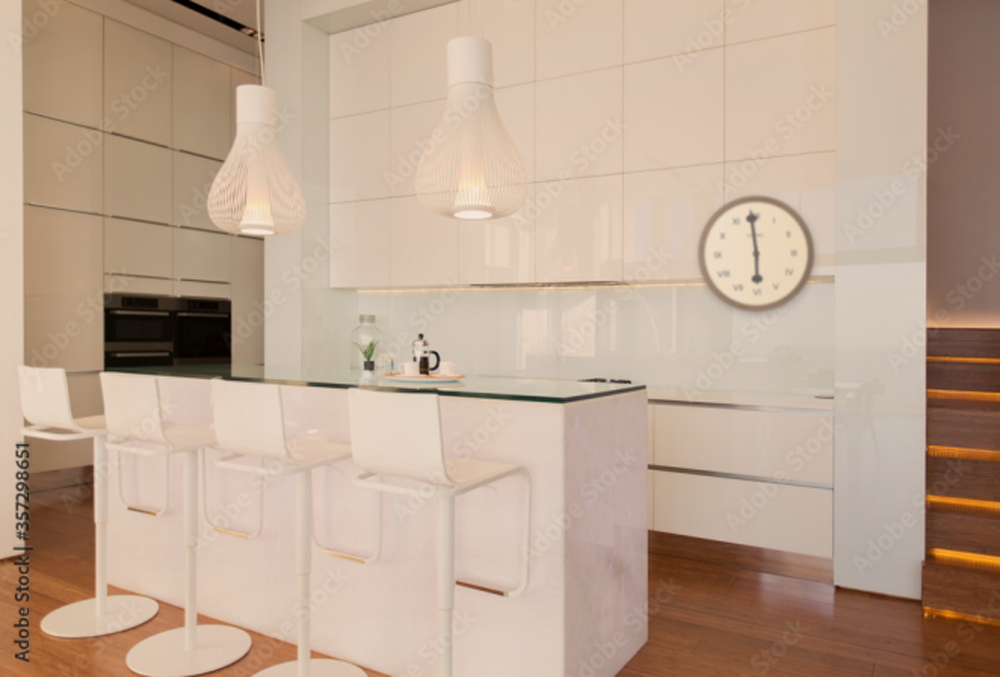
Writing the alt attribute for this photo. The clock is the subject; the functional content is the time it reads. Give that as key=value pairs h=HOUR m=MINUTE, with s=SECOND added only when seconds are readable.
h=5 m=59
